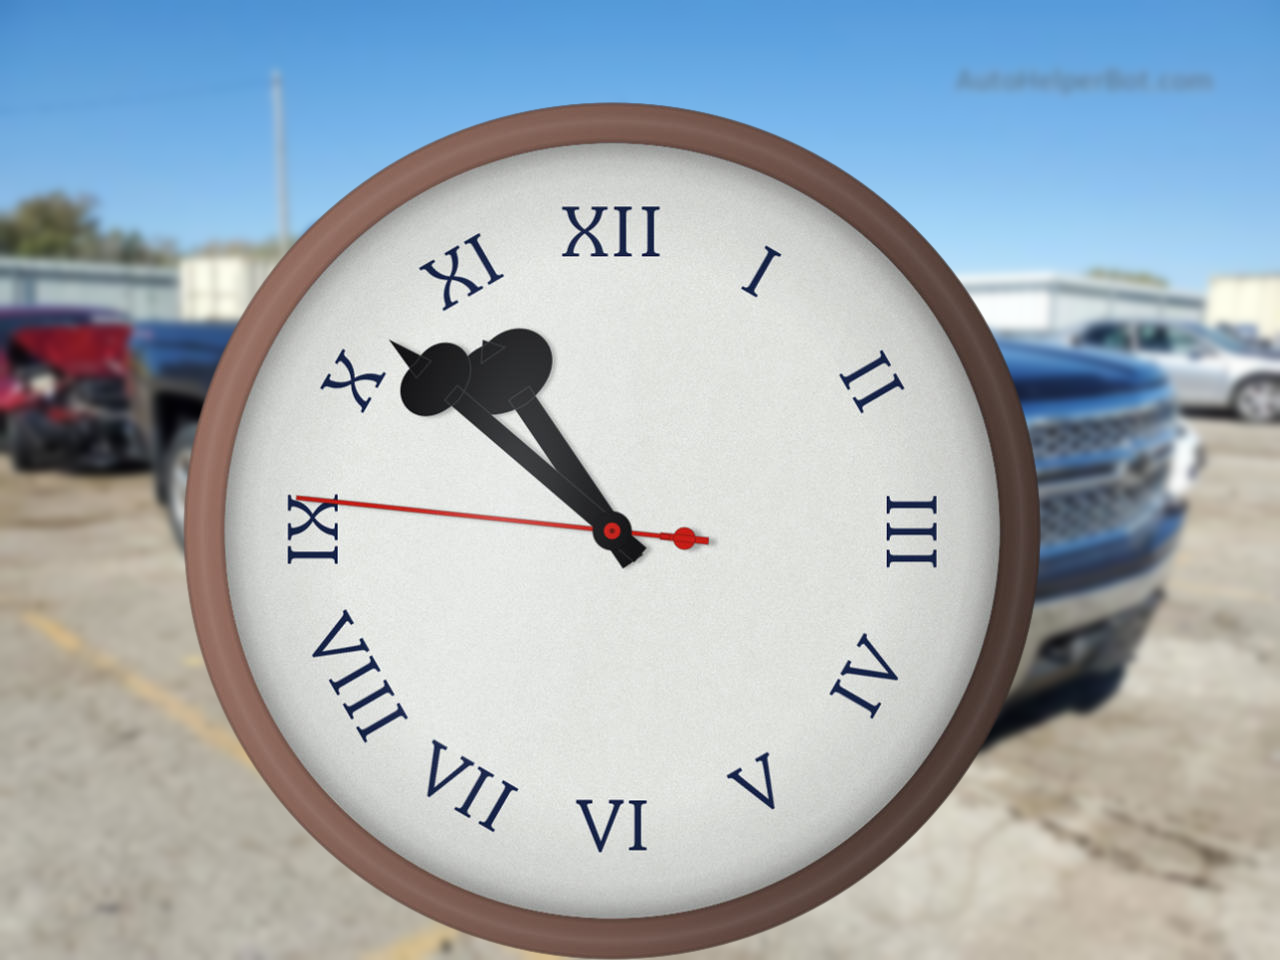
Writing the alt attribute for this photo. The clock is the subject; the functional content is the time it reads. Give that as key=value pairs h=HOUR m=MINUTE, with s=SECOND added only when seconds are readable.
h=10 m=51 s=46
